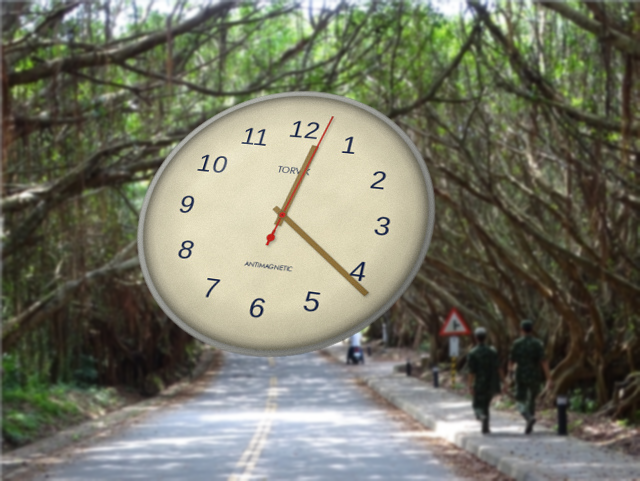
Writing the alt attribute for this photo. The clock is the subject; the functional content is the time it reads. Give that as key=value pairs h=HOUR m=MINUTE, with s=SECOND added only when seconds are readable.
h=12 m=21 s=2
